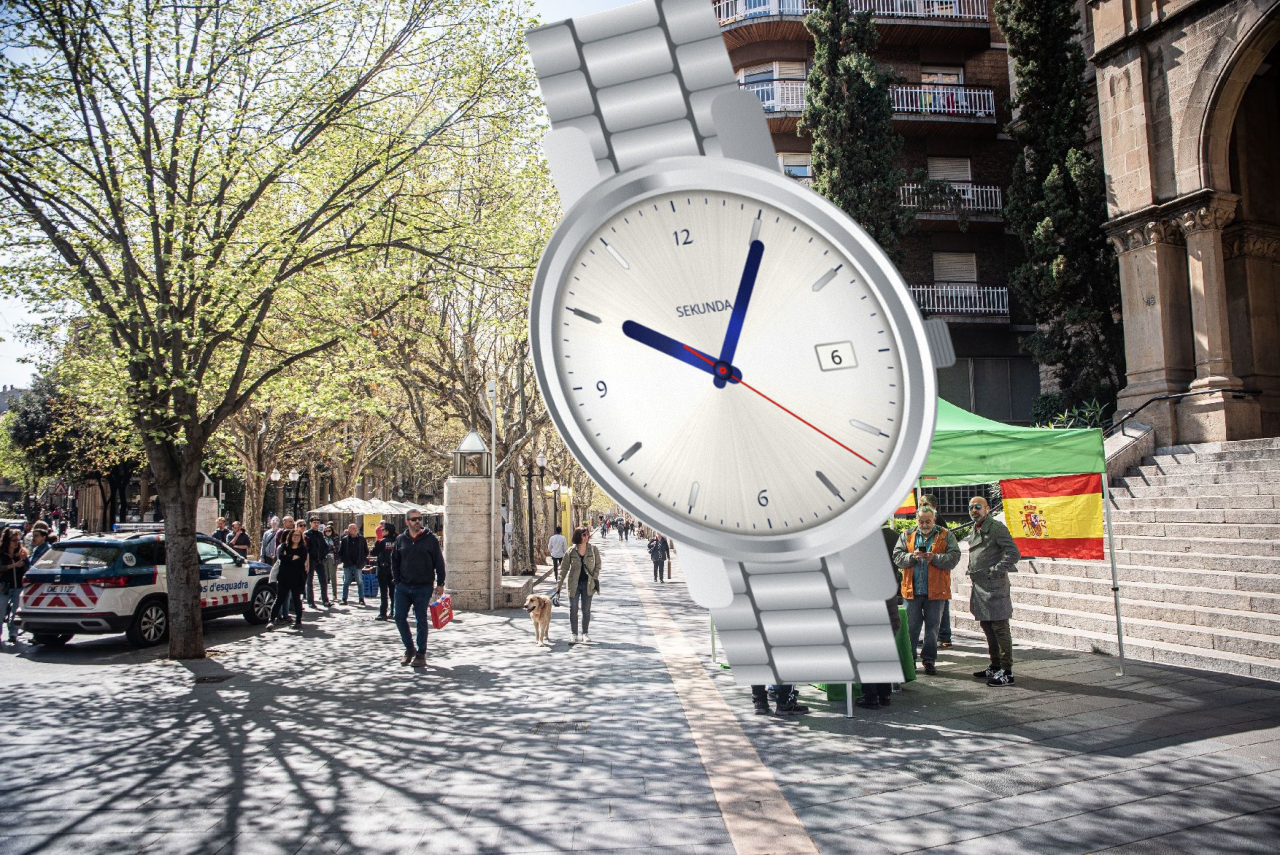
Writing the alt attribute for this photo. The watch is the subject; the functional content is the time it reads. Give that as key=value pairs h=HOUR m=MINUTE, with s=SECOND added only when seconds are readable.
h=10 m=5 s=22
